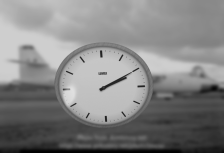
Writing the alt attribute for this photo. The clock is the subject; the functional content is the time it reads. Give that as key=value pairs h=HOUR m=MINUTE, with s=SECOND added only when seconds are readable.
h=2 m=10
